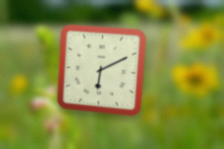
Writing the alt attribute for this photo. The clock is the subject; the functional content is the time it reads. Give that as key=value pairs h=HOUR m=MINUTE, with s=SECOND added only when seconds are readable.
h=6 m=10
